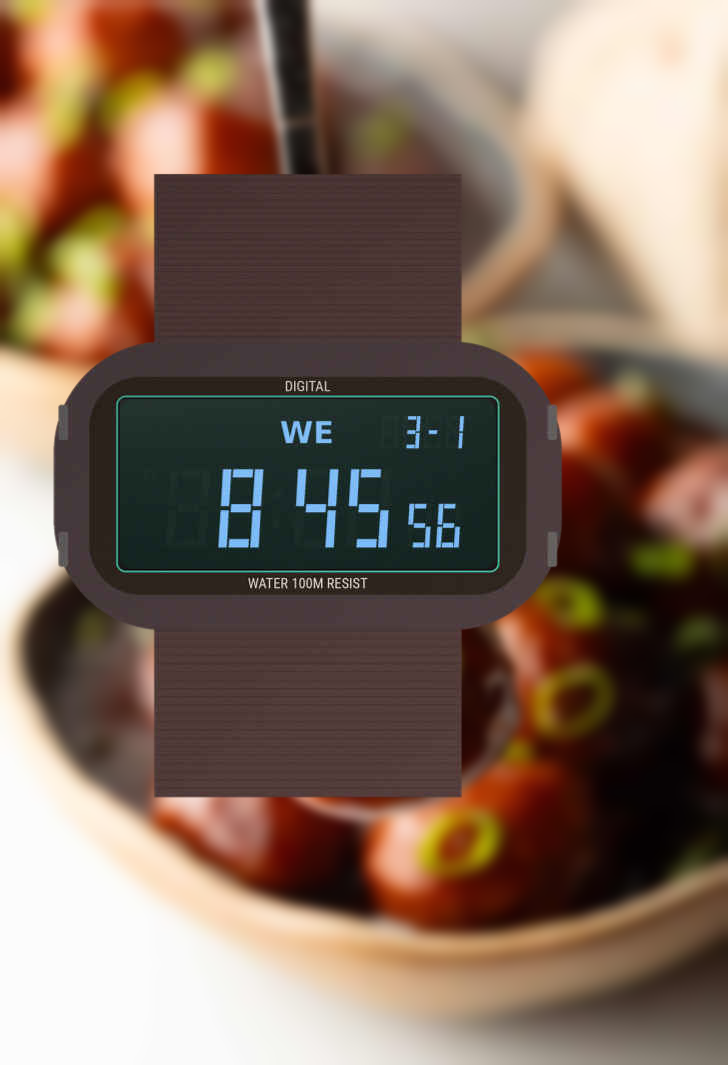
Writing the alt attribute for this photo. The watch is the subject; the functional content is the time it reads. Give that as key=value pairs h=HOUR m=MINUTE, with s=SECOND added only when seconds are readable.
h=8 m=45 s=56
